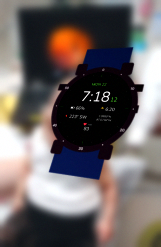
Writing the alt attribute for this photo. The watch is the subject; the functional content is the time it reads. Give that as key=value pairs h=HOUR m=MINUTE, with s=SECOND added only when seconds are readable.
h=7 m=18
